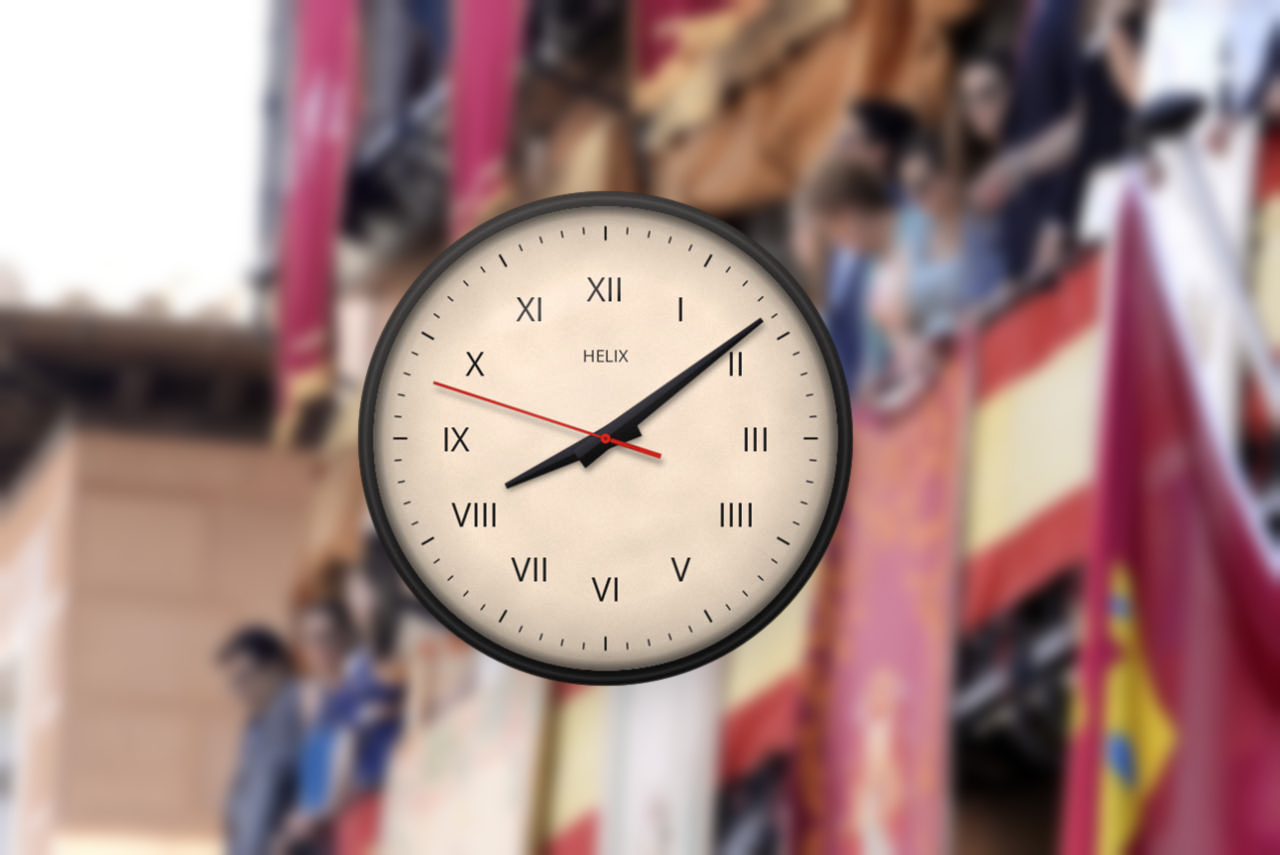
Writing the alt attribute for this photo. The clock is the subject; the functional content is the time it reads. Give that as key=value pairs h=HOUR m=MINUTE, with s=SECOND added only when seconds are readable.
h=8 m=8 s=48
